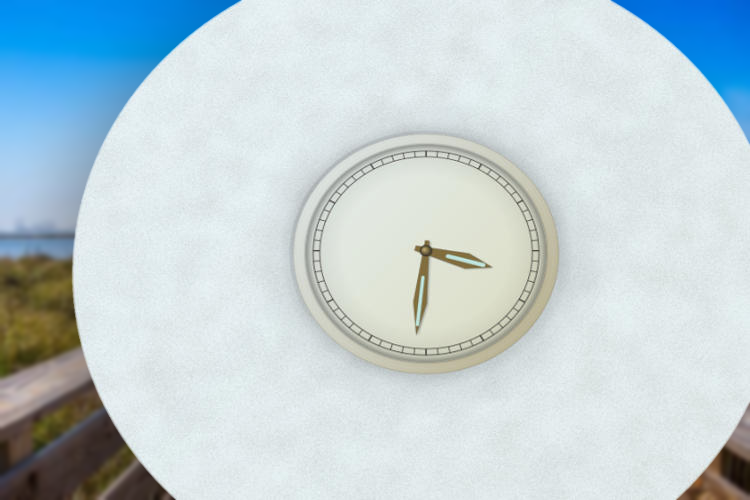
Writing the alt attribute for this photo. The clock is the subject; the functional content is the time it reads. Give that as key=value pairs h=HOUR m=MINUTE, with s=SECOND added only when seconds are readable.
h=3 m=31
